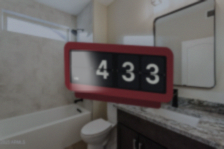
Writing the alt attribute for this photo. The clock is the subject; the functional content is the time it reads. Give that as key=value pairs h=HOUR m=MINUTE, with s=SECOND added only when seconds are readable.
h=4 m=33
